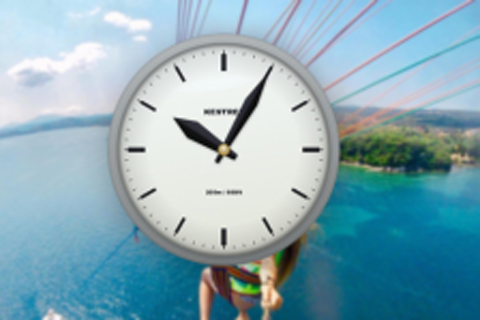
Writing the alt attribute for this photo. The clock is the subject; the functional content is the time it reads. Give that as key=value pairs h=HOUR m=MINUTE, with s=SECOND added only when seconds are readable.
h=10 m=5
